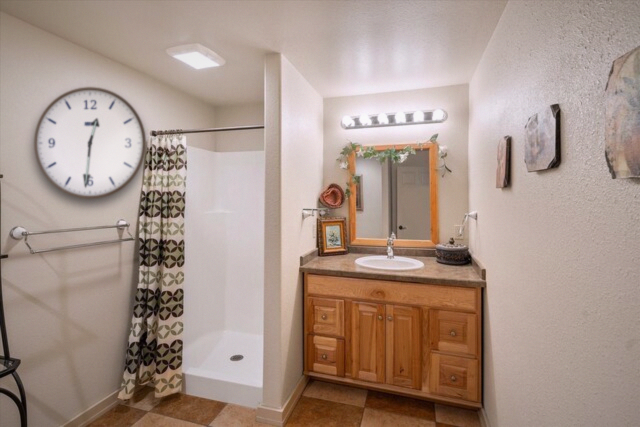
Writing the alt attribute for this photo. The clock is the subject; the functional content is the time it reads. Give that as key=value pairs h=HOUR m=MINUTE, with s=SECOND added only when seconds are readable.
h=12 m=31
